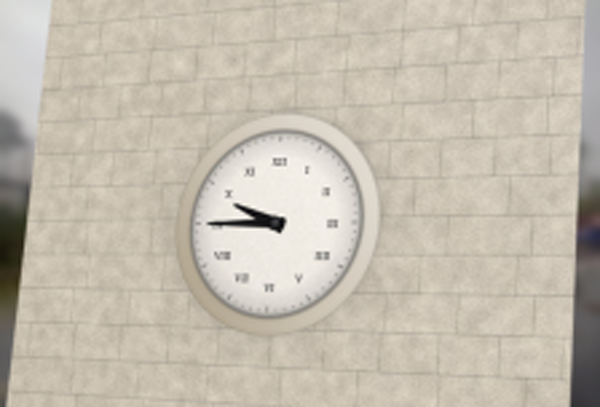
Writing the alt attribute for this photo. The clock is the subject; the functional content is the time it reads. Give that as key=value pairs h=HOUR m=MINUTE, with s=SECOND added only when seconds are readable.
h=9 m=45
